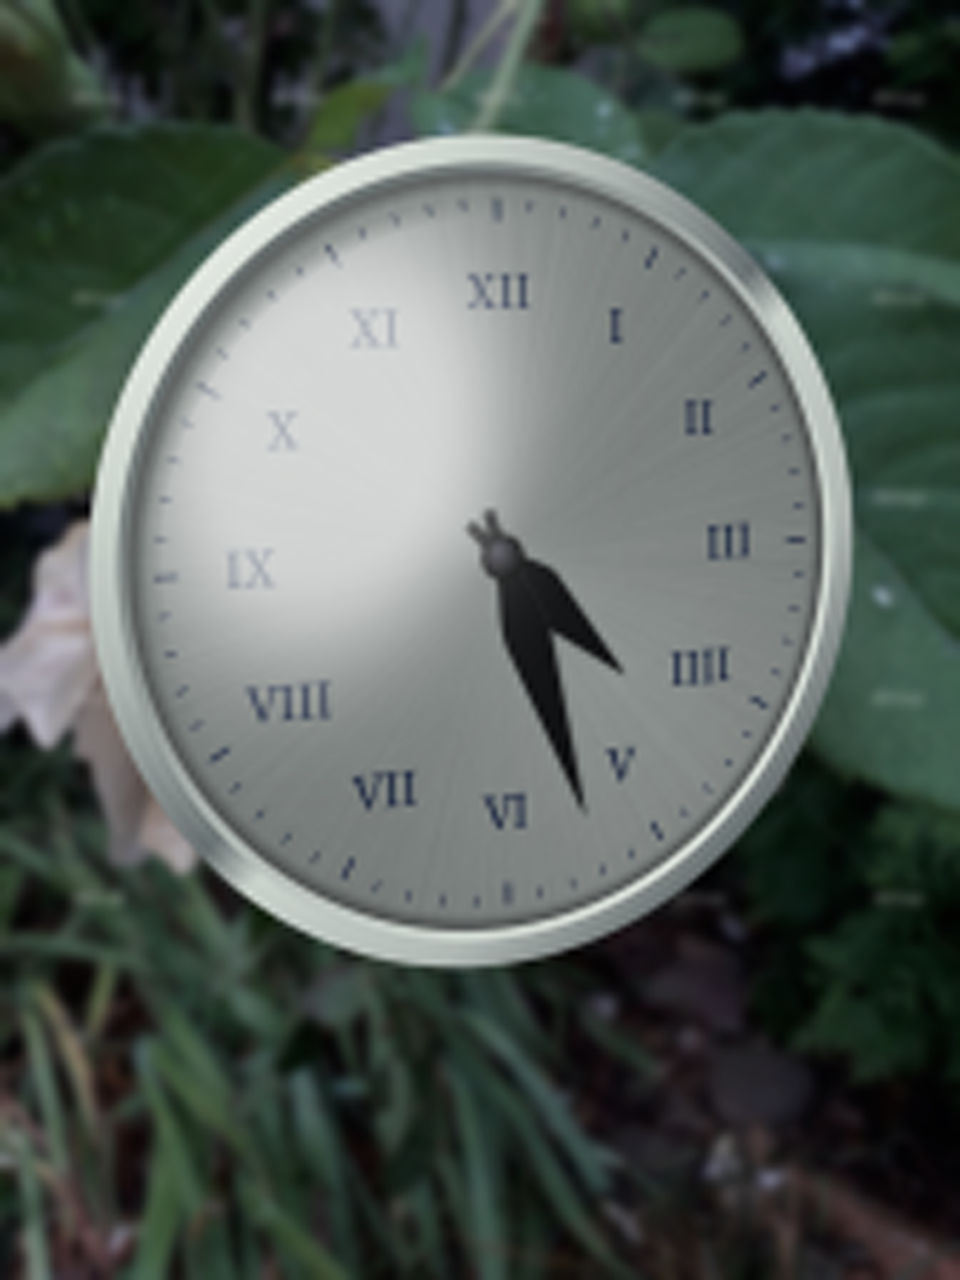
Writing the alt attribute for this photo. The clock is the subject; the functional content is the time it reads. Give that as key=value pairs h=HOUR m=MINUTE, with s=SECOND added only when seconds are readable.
h=4 m=27
